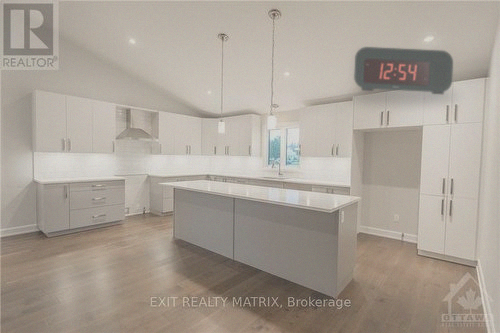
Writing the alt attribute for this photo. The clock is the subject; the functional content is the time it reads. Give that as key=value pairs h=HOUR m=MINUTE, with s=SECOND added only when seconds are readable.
h=12 m=54
